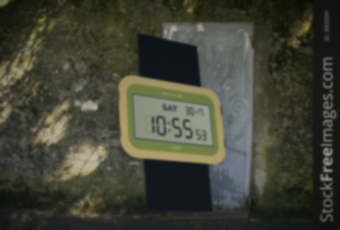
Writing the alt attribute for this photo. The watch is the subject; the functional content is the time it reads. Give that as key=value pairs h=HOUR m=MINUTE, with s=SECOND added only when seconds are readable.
h=10 m=55
